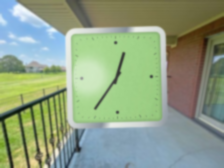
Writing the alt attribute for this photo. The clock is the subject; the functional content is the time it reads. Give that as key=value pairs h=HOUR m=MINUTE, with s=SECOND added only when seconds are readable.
h=12 m=36
